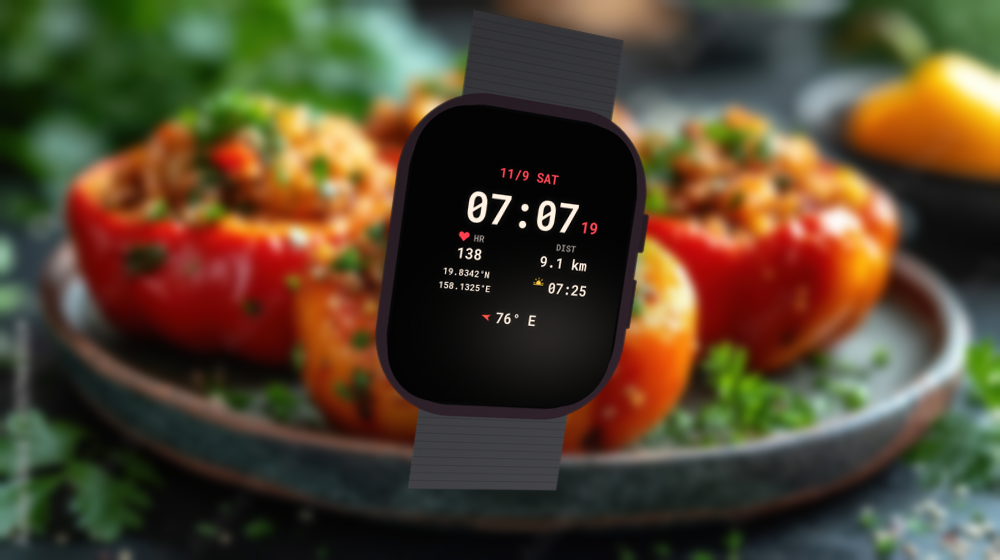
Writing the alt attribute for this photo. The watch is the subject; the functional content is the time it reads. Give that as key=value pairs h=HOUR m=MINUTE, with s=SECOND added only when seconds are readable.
h=7 m=7 s=19
